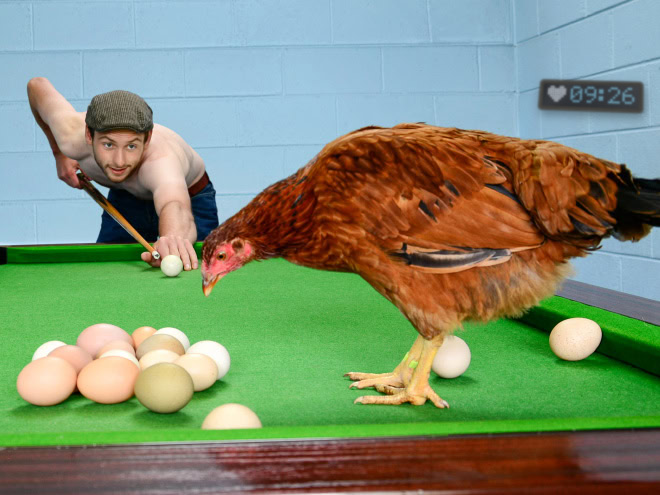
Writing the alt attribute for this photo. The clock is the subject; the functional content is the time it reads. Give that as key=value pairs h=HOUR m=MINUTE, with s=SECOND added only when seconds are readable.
h=9 m=26
